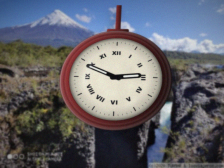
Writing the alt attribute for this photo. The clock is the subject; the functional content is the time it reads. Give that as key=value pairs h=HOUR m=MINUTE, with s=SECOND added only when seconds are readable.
h=2 m=49
